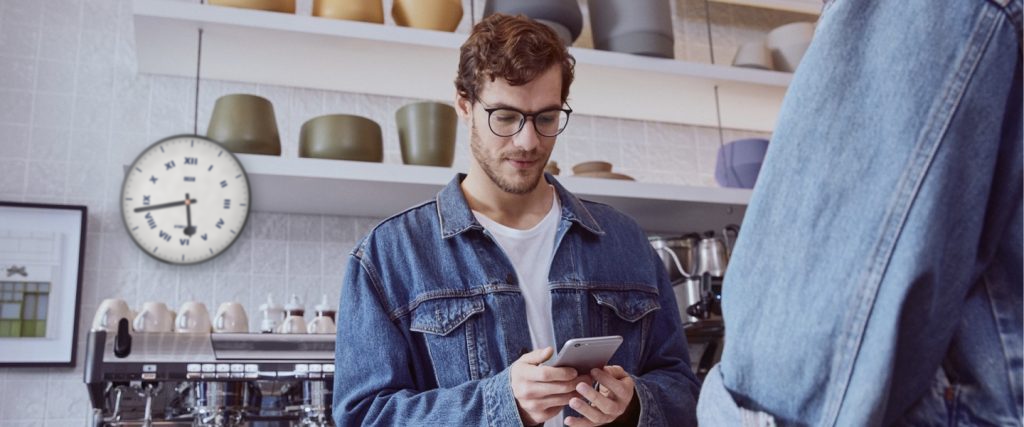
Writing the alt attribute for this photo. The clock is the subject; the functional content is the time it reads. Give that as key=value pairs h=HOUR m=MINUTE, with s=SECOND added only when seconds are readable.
h=5 m=43
